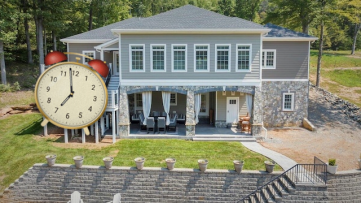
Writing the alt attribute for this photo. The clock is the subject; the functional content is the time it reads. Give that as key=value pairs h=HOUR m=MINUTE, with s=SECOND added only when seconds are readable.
h=6 m=58
